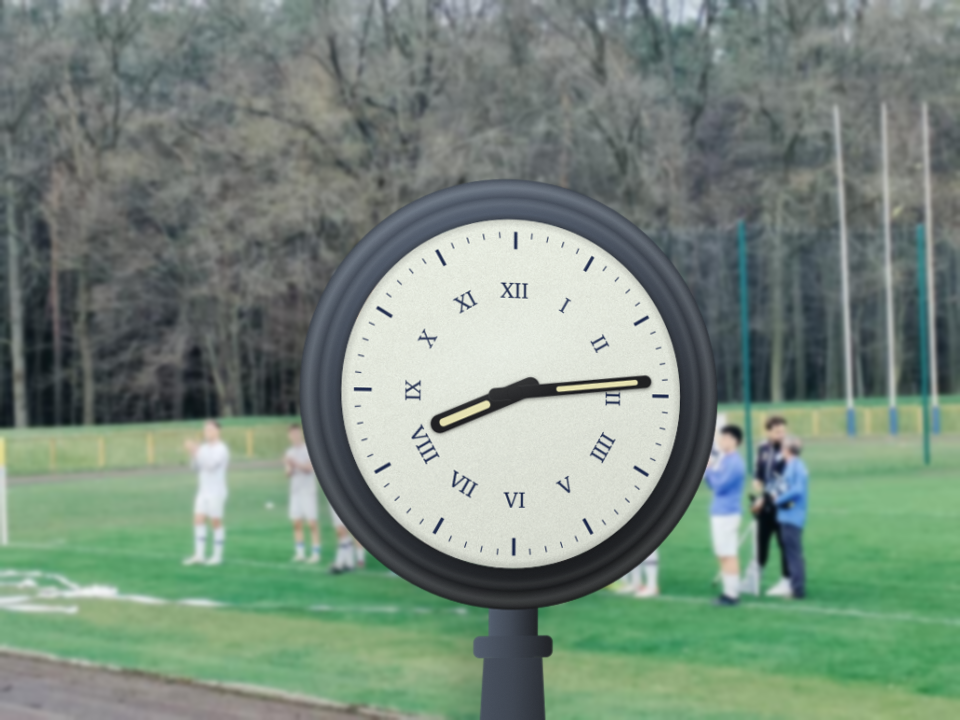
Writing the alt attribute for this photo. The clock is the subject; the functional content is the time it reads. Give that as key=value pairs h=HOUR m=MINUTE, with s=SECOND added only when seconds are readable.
h=8 m=14
